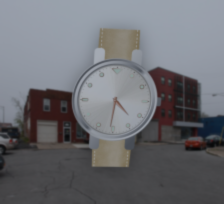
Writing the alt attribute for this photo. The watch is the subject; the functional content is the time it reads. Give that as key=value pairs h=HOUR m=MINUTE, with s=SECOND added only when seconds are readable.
h=4 m=31
